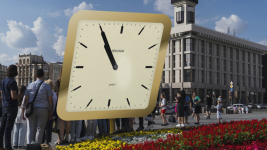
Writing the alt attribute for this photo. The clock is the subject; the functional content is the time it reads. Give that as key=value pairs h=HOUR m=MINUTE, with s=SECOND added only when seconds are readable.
h=10 m=55
